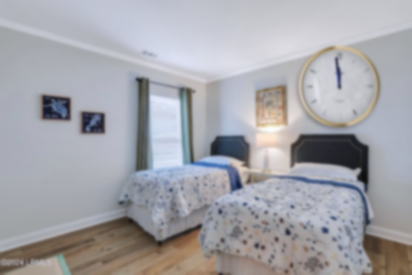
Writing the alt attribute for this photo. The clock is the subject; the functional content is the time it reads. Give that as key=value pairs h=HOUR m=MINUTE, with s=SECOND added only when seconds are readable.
h=11 m=59
